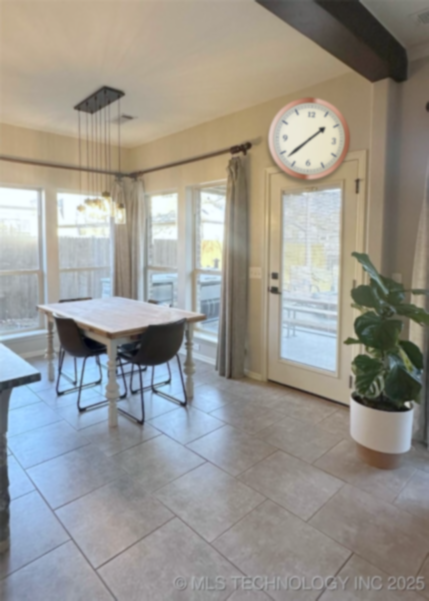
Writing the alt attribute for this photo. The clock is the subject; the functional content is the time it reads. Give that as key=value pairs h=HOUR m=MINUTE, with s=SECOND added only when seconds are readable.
h=1 m=38
